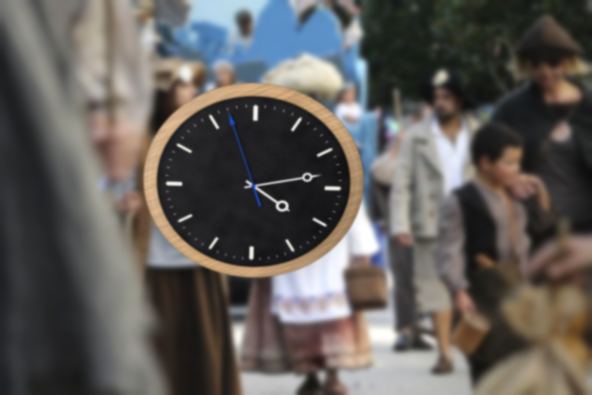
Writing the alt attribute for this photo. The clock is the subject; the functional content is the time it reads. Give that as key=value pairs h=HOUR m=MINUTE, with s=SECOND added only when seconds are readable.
h=4 m=12 s=57
